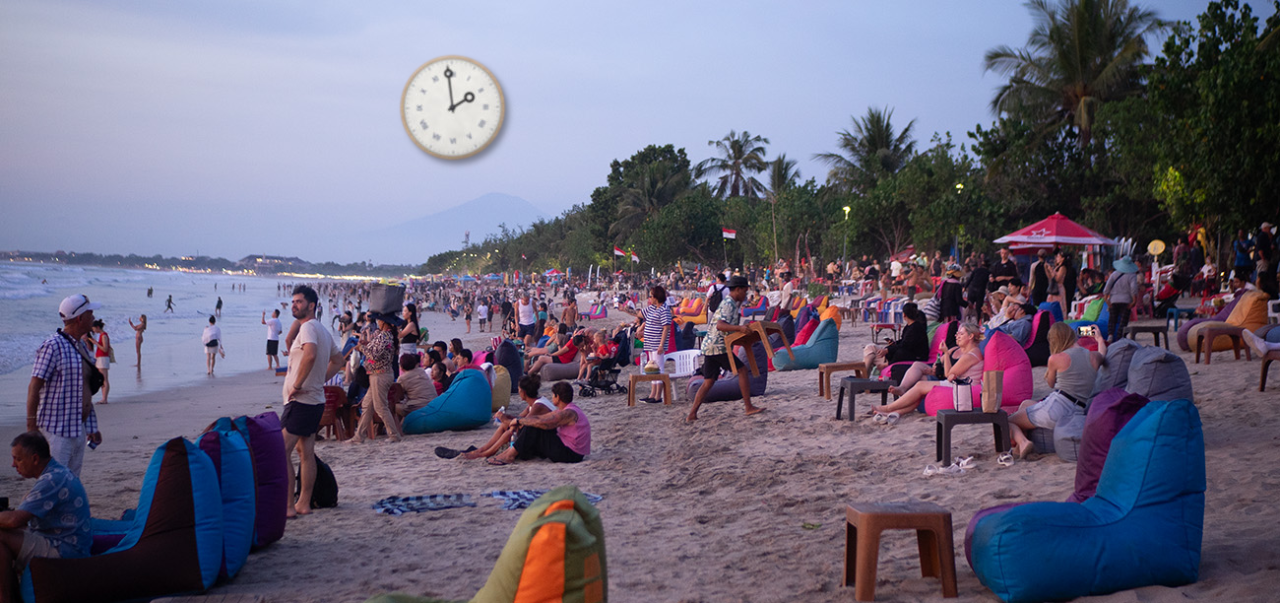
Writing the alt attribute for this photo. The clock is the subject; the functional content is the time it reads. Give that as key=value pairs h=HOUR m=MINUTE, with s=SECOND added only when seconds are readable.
h=1 m=59
